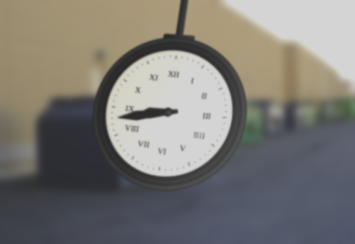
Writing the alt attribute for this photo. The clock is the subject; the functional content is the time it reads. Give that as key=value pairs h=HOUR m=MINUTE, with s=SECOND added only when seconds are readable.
h=8 m=43
